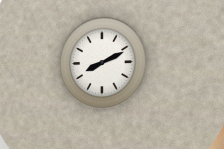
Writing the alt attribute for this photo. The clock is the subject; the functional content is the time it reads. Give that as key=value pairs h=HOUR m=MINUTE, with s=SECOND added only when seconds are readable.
h=8 m=11
